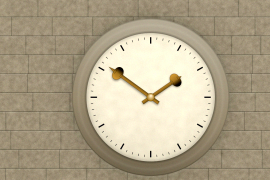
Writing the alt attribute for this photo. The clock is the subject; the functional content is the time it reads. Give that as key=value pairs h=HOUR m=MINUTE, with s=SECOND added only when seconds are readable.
h=1 m=51
